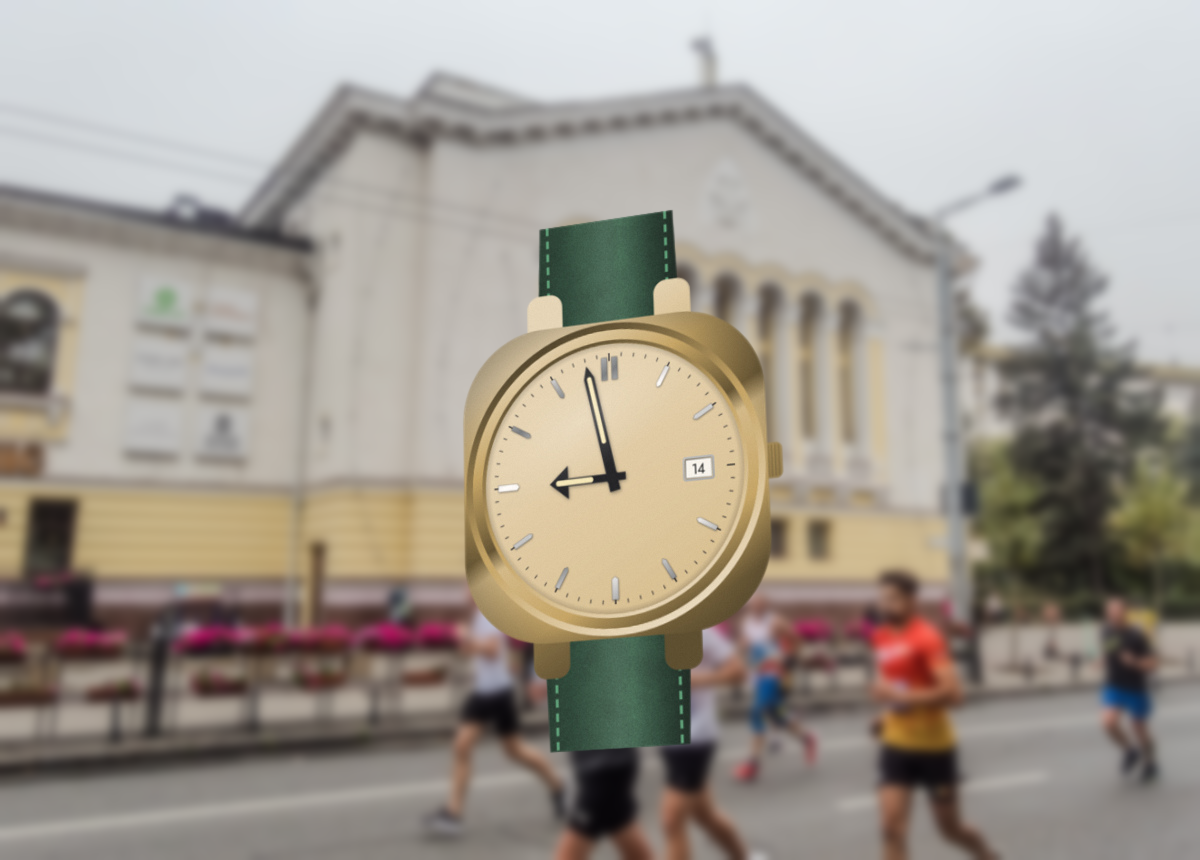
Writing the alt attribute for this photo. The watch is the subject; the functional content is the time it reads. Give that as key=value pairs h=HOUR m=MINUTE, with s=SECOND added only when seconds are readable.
h=8 m=58
